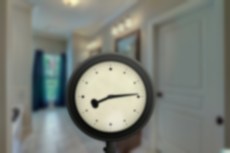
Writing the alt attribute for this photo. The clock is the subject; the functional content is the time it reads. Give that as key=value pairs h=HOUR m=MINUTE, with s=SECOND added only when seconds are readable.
h=8 m=14
